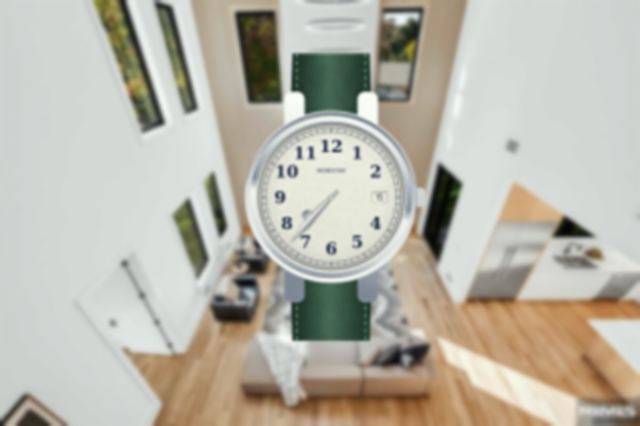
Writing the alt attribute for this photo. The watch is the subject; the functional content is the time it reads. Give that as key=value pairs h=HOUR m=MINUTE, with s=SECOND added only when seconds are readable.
h=7 m=37
